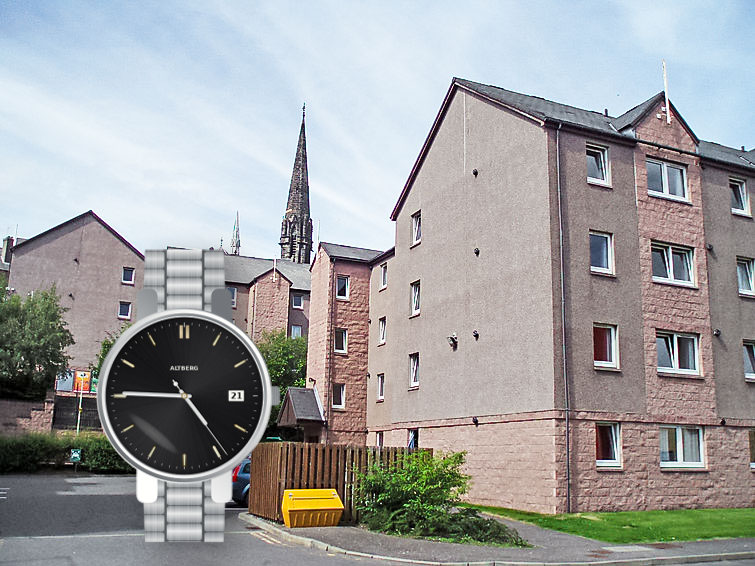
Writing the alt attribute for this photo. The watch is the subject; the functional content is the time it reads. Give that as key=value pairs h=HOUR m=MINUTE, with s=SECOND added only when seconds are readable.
h=4 m=45 s=24
